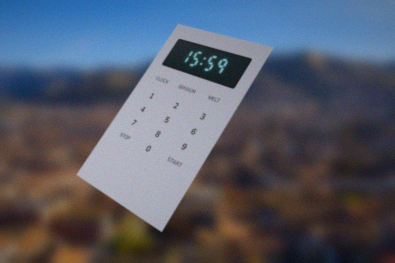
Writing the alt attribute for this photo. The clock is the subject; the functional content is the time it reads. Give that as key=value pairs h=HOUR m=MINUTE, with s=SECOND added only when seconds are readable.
h=15 m=59
